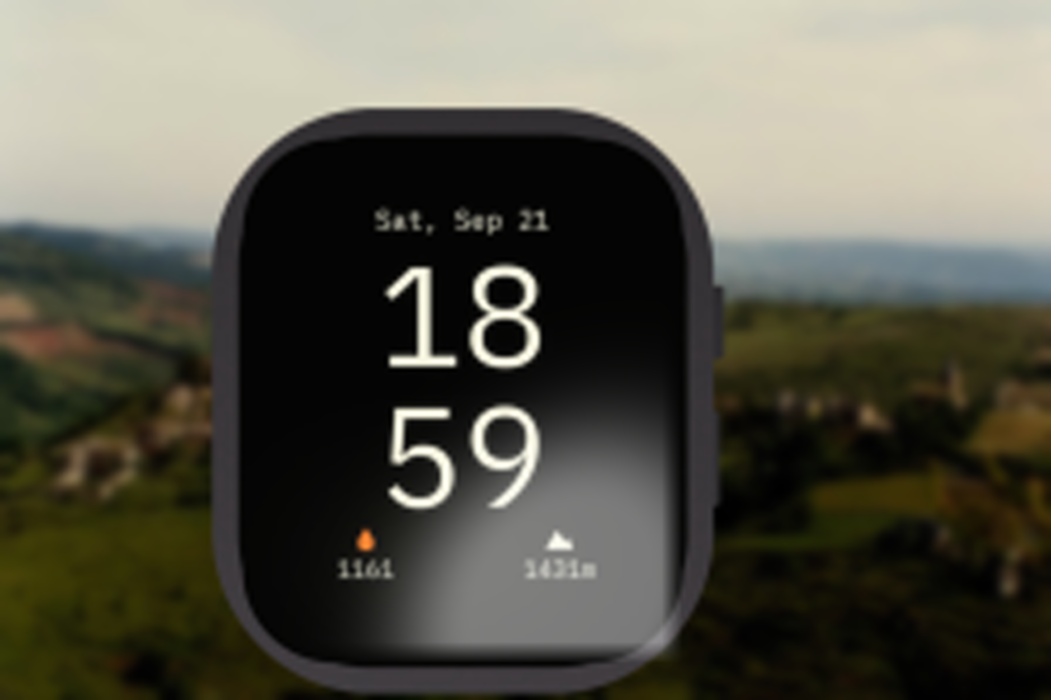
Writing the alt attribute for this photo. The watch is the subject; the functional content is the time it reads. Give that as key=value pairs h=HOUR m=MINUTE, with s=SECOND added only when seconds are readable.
h=18 m=59
